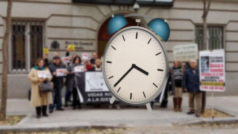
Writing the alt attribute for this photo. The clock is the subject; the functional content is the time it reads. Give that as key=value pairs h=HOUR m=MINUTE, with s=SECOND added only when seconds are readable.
h=3 m=37
